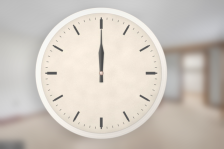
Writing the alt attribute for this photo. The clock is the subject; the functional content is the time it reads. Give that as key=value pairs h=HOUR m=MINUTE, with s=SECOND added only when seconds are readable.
h=12 m=0
